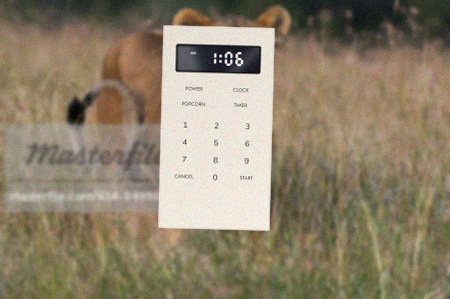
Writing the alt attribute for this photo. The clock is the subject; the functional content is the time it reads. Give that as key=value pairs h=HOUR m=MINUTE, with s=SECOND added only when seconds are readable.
h=1 m=6
